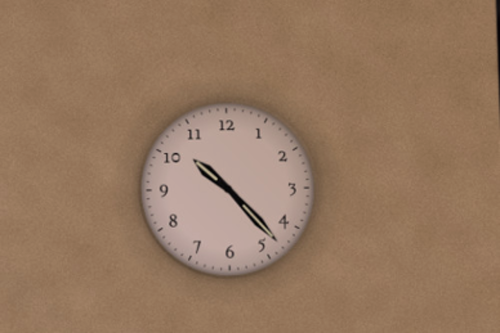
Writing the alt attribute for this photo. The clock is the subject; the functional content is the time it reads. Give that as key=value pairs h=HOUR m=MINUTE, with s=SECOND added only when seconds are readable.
h=10 m=23
